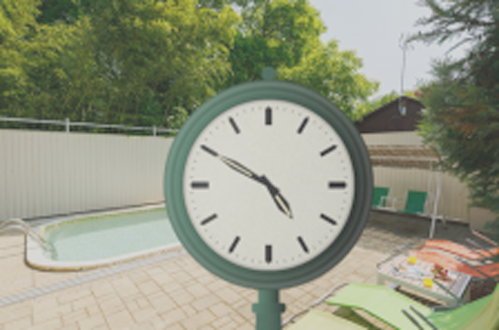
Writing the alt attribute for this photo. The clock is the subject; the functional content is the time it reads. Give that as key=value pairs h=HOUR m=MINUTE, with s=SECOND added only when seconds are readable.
h=4 m=50
